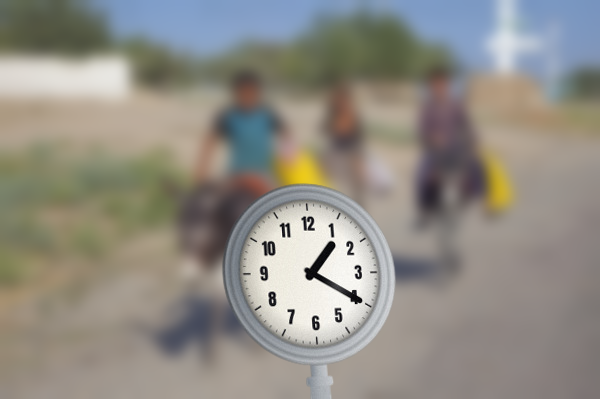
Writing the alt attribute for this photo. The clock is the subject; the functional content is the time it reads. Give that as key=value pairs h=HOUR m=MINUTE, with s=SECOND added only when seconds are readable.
h=1 m=20
